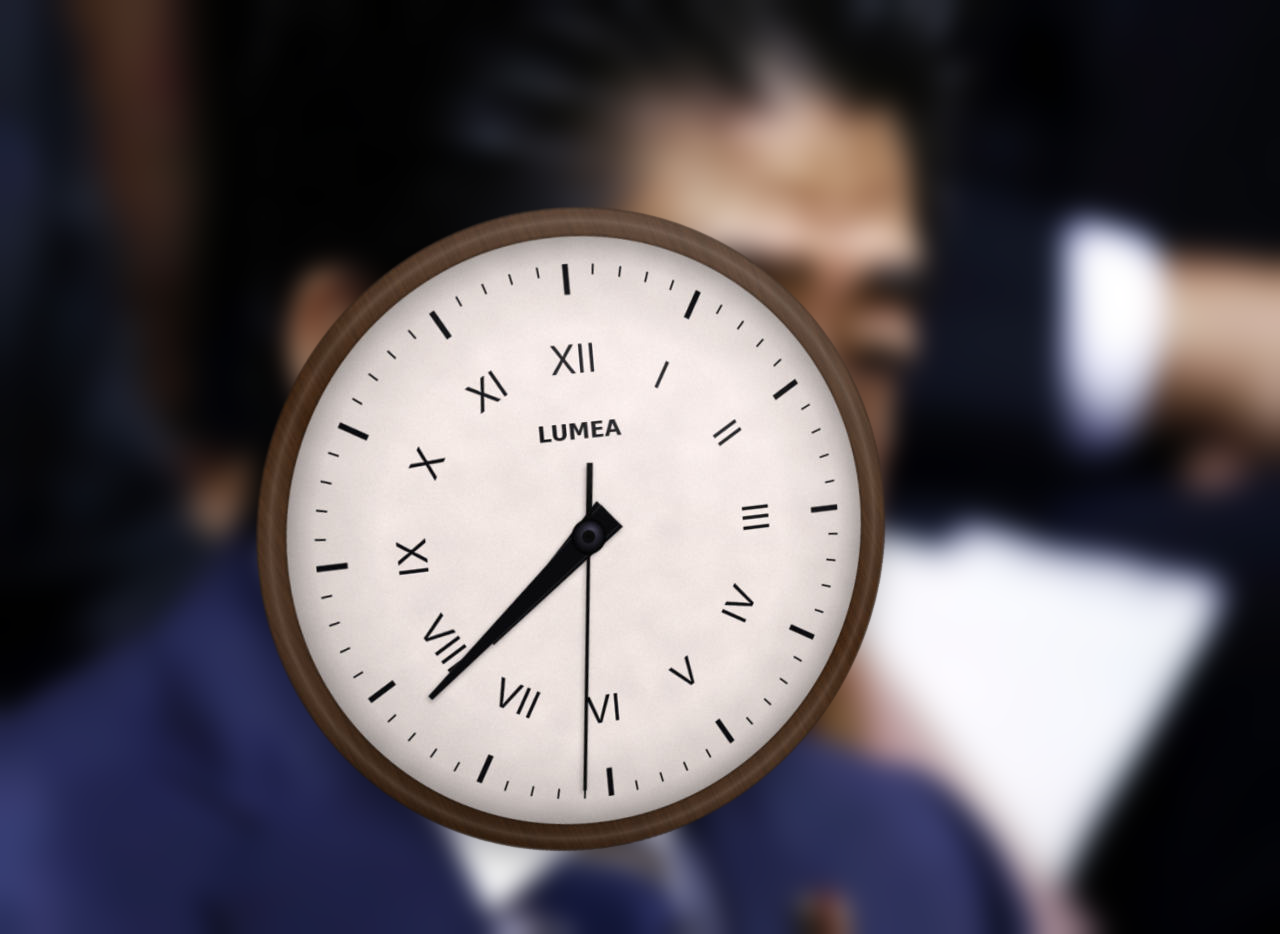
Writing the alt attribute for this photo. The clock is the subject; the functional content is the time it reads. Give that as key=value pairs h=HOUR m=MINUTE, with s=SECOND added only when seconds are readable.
h=7 m=38 s=31
